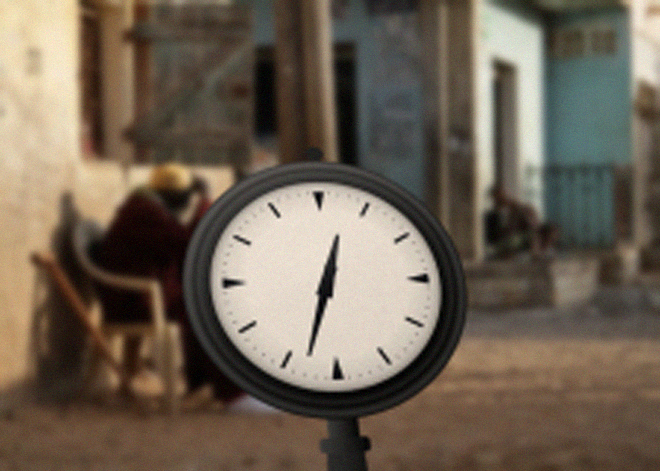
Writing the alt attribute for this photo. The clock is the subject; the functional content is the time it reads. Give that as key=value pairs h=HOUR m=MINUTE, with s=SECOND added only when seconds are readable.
h=12 m=33
